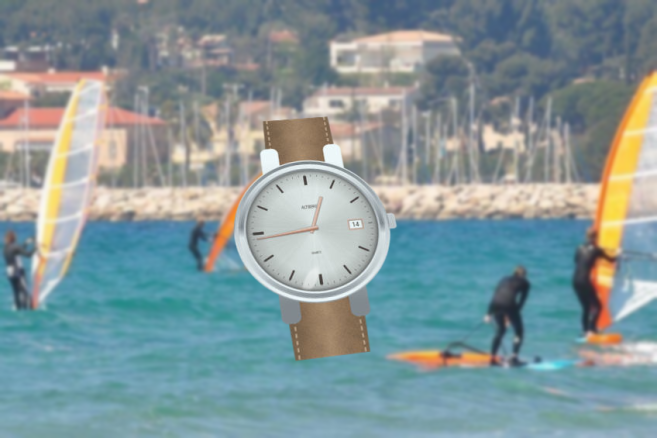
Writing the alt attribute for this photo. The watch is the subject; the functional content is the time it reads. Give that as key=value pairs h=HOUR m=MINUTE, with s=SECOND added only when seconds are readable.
h=12 m=44
